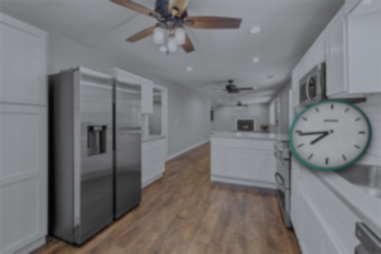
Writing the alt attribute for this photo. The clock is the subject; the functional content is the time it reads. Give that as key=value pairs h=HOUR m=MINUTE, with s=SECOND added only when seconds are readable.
h=7 m=44
